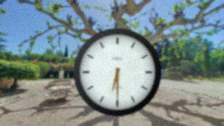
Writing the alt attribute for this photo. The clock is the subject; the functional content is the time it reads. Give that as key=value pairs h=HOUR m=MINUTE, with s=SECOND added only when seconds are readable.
h=6 m=30
